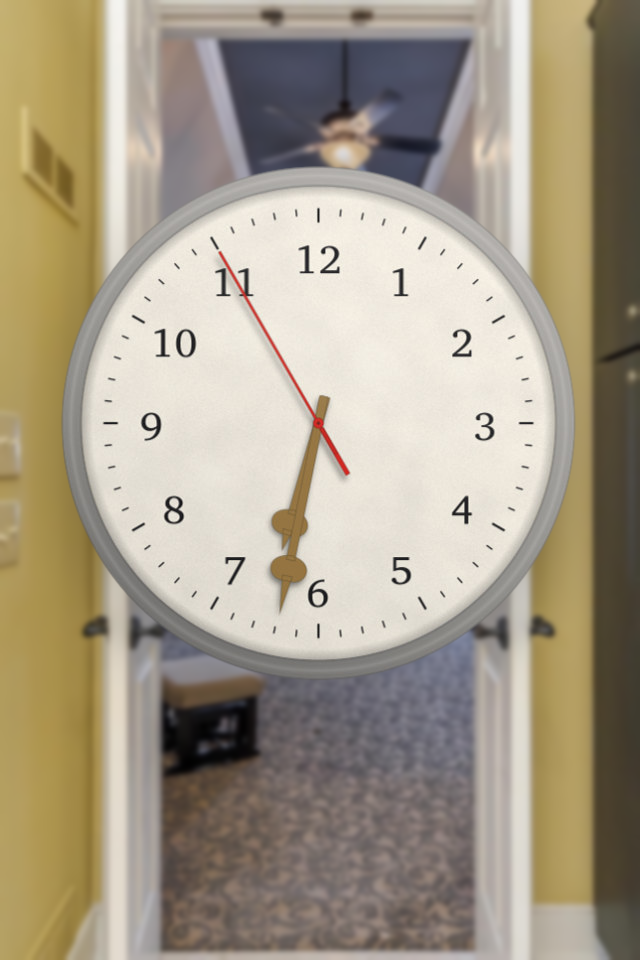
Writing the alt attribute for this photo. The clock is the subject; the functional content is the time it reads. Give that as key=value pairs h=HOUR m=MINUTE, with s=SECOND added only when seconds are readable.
h=6 m=31 s=55
